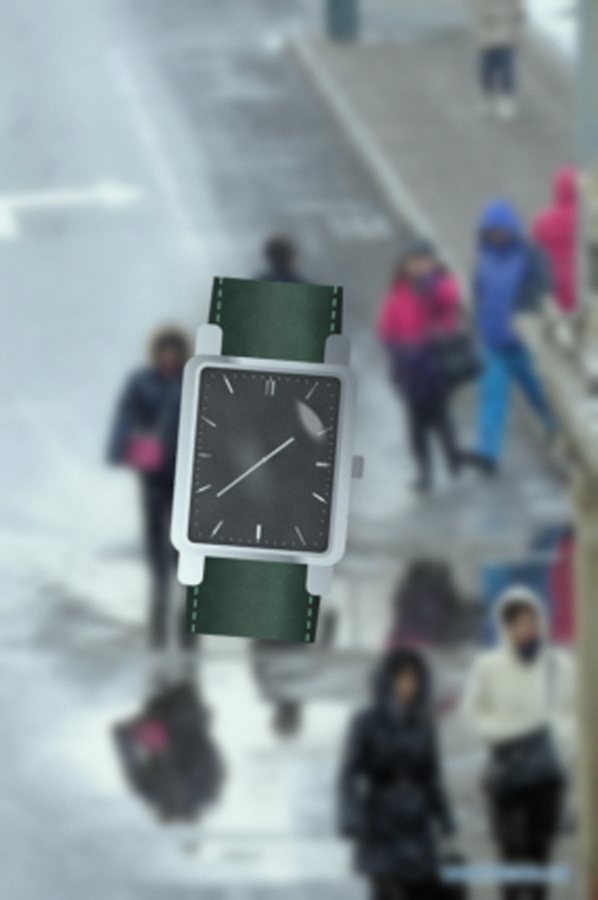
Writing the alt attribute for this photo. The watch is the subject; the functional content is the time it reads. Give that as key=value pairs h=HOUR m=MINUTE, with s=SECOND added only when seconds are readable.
h=1 m=38
